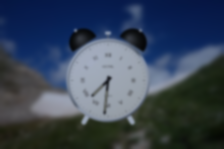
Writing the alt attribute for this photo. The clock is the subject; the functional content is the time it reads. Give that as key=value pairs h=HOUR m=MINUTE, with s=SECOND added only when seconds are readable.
h=7 m=31
